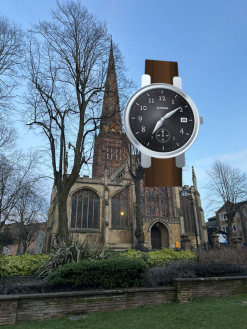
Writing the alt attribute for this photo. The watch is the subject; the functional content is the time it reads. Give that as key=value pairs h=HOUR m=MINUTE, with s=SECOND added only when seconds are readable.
h=7 m=9
